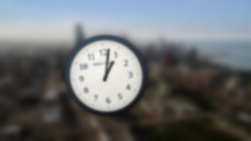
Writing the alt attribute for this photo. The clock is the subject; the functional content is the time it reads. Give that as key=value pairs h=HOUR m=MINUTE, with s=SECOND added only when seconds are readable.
h=1 m=2
